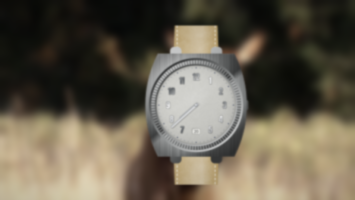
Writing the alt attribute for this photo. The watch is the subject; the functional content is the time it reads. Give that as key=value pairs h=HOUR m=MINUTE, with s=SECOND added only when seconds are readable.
h=7 m=38
